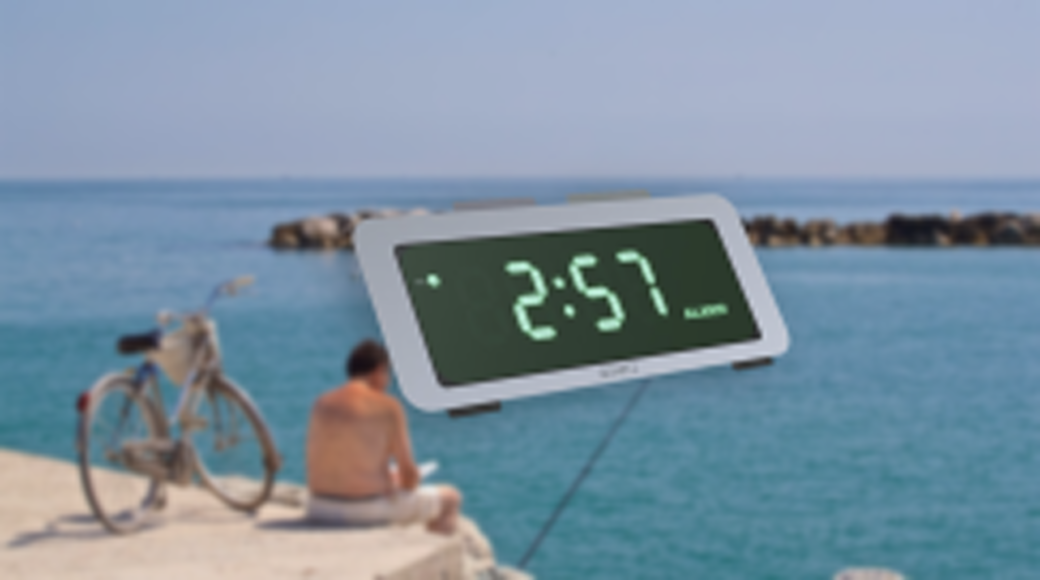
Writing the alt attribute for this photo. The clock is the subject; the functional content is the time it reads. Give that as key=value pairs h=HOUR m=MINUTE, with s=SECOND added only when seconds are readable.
h=2 m=57
